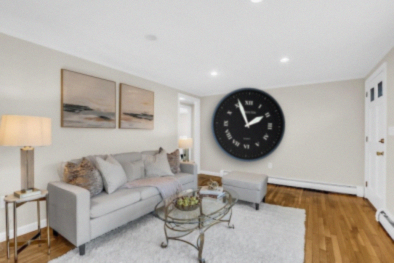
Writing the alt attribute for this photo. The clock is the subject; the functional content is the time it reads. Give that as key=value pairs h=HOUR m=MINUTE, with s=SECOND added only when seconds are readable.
h=1 m=56
